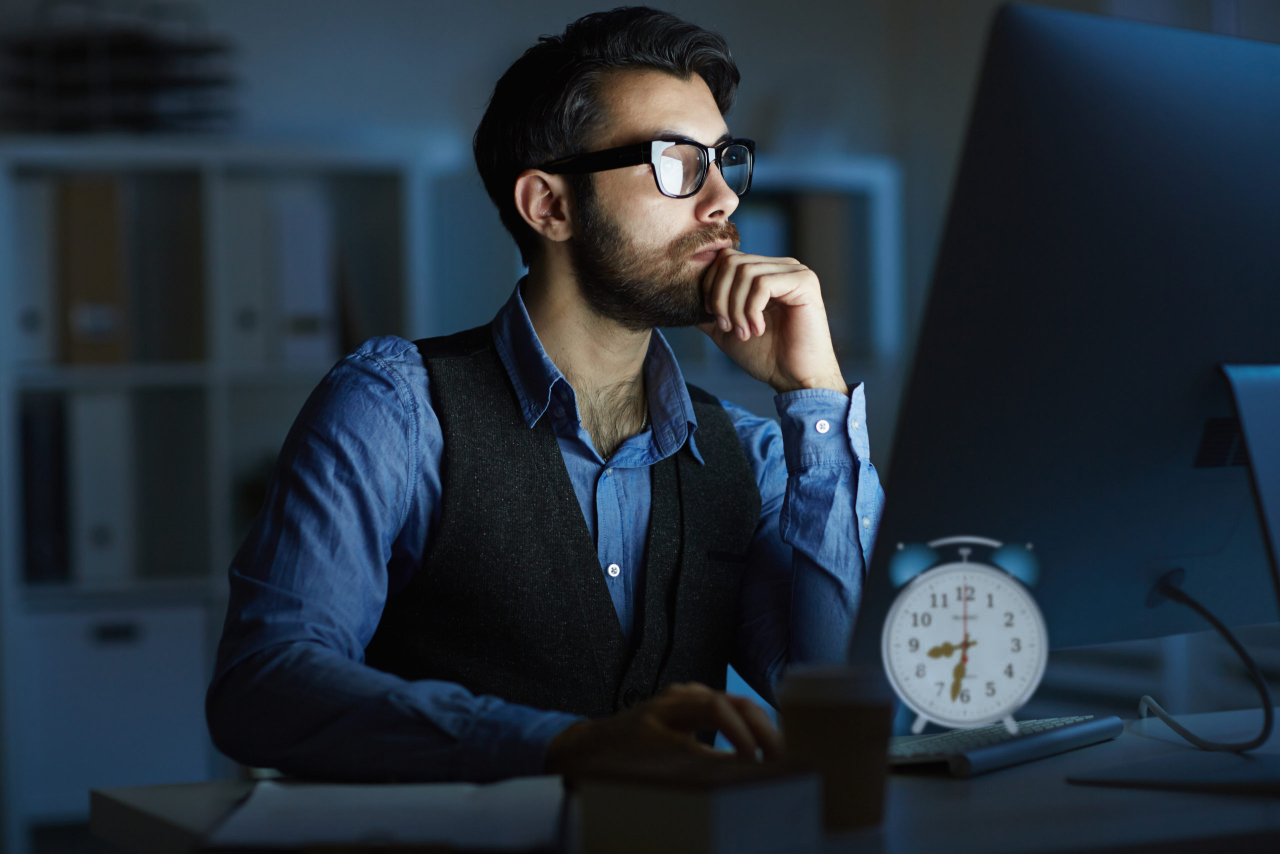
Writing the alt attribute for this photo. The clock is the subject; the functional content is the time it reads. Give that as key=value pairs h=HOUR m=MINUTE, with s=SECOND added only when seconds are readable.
h=8 m=32 s=0
